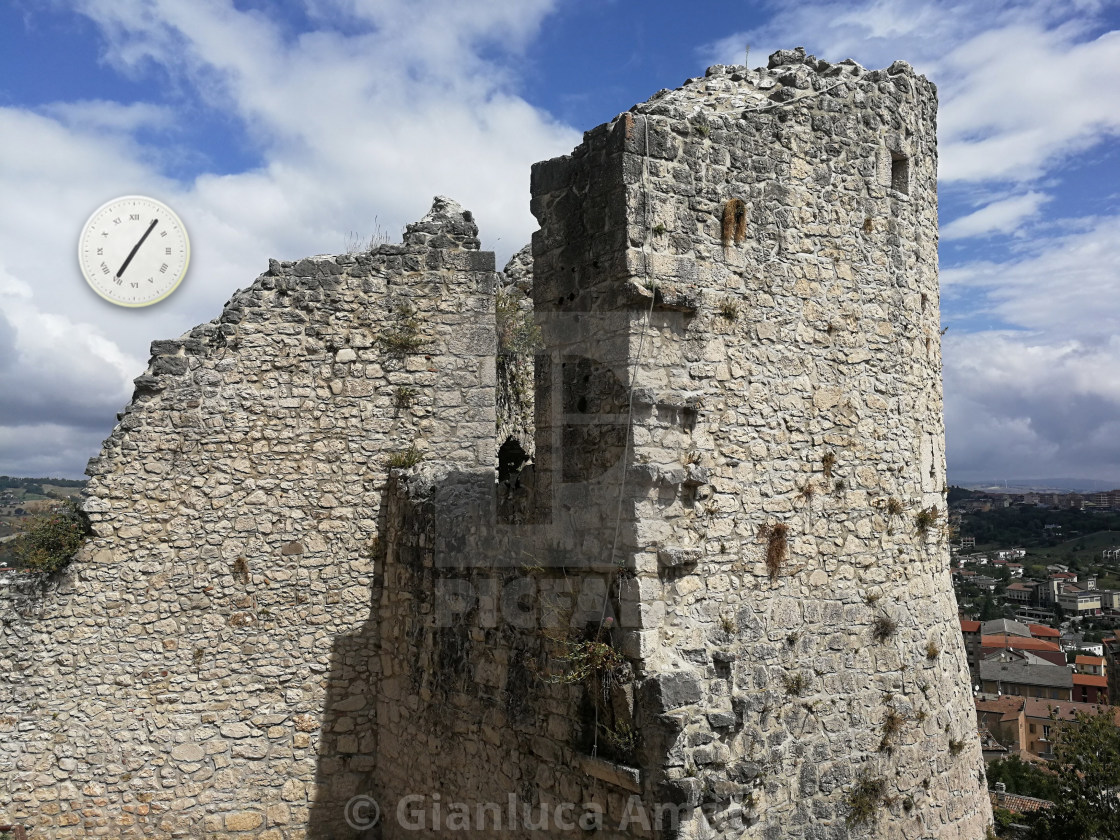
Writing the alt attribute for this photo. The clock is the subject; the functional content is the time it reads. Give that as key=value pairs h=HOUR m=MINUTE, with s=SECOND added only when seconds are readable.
h=7 m=6
